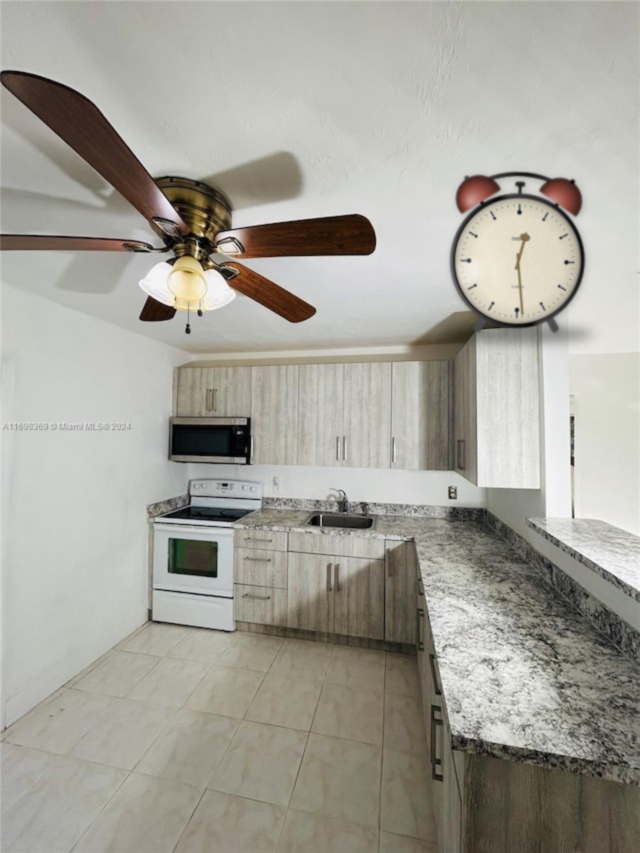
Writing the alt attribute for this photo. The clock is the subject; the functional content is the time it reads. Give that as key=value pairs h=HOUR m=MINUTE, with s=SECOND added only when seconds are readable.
h=12 m=29
